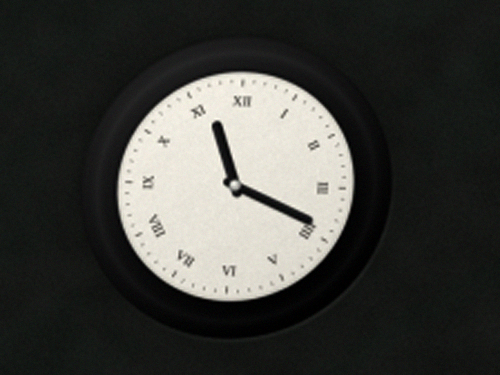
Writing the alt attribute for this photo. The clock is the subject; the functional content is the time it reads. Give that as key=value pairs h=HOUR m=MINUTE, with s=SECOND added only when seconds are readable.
h=11 m=19
